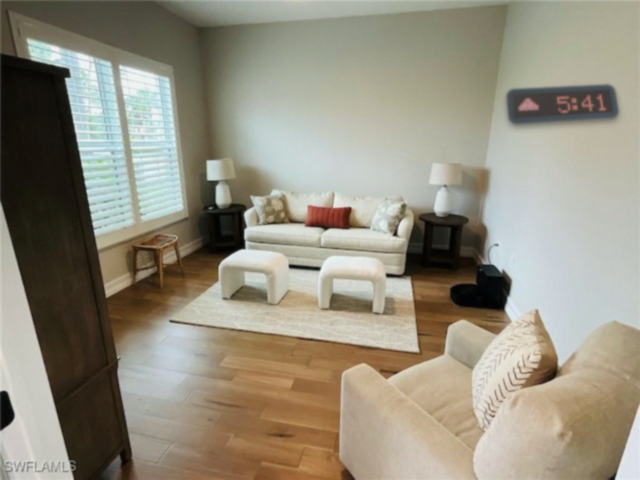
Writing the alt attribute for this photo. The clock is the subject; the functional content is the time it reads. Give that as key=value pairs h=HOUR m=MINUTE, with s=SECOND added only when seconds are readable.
h=5 m=41
